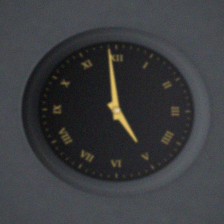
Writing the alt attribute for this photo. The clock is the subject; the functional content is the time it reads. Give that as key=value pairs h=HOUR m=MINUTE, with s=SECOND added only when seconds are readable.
h=4 m=59
